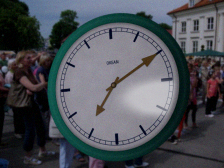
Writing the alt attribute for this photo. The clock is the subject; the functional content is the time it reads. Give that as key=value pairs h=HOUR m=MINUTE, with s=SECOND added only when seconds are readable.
h=7 m=10
